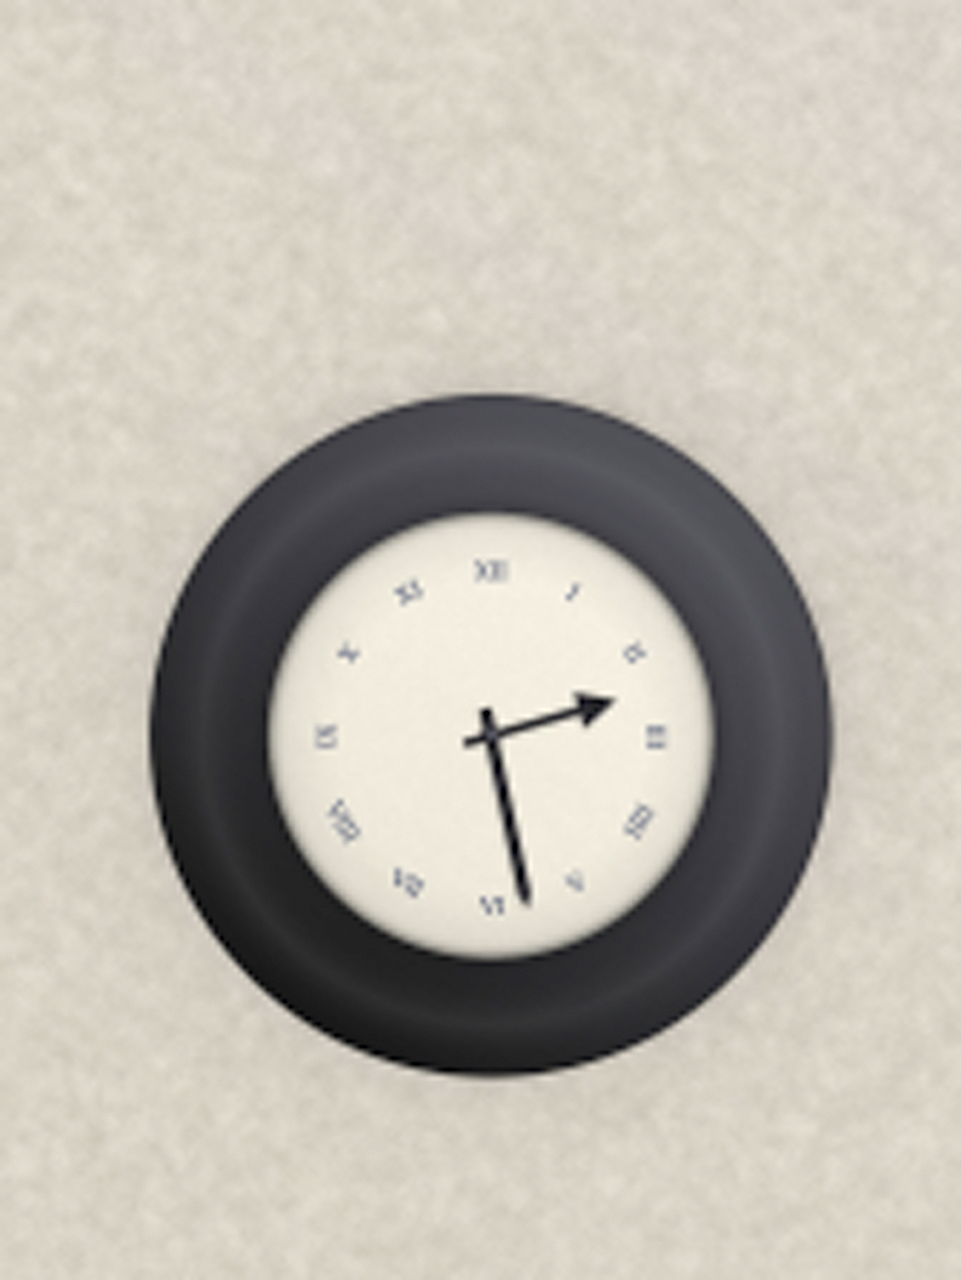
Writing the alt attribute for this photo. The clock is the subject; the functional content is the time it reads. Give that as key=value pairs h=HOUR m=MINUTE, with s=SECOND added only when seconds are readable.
h=2 m=28
